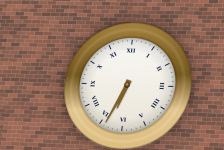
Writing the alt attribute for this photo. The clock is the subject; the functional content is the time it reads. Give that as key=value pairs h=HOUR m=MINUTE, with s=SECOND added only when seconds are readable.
h=6 m=34
